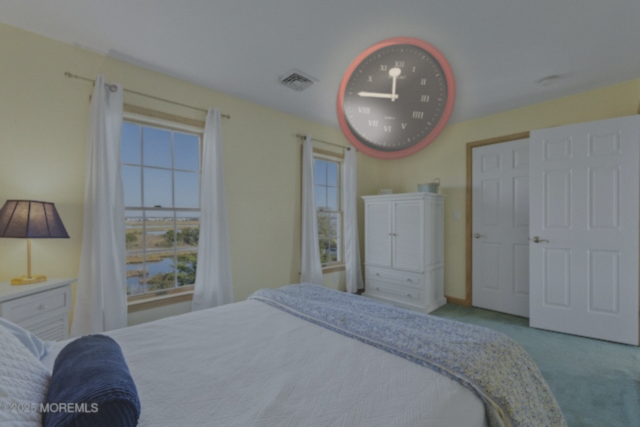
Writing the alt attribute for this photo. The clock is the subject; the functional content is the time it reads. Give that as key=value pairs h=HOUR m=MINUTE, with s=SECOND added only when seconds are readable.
h=11 m=45
